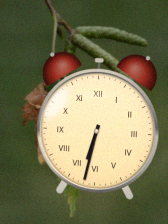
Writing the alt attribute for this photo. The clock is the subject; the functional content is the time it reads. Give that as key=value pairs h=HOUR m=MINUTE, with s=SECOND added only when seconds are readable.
h=6 m=32
